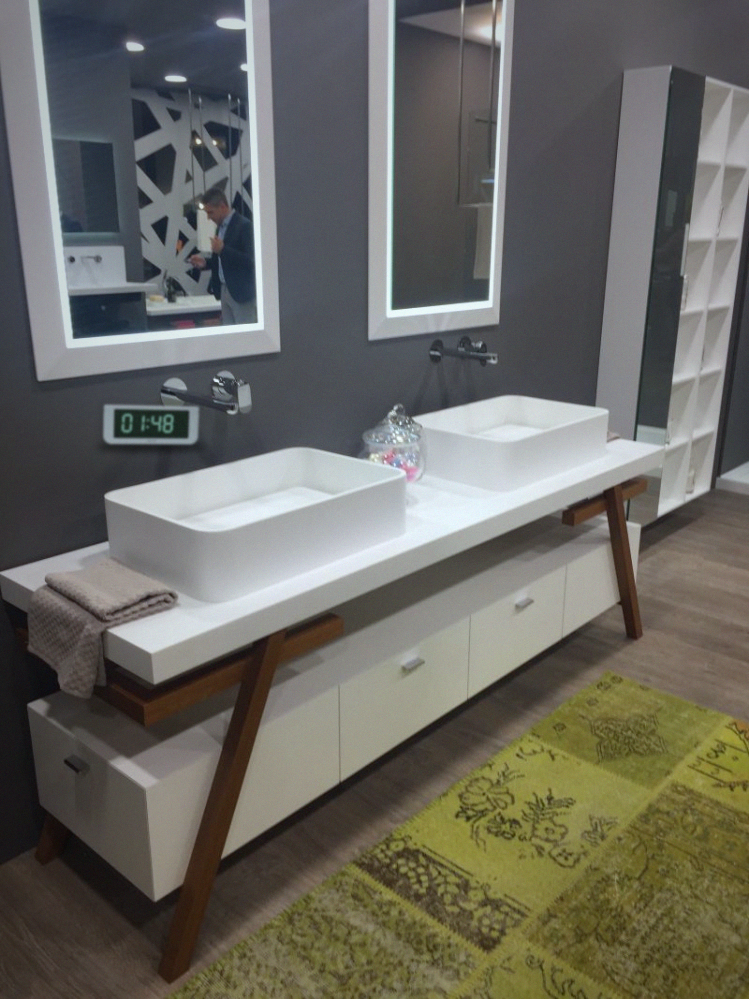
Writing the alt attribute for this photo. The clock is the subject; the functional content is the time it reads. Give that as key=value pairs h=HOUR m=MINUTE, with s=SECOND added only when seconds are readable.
h=1 m=48
